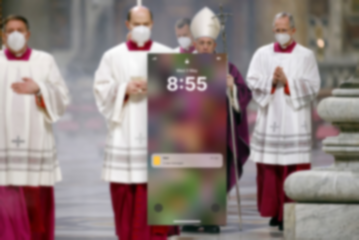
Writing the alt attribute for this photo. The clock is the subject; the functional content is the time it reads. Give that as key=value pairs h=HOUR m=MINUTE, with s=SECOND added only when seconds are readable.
h=8 m=55
